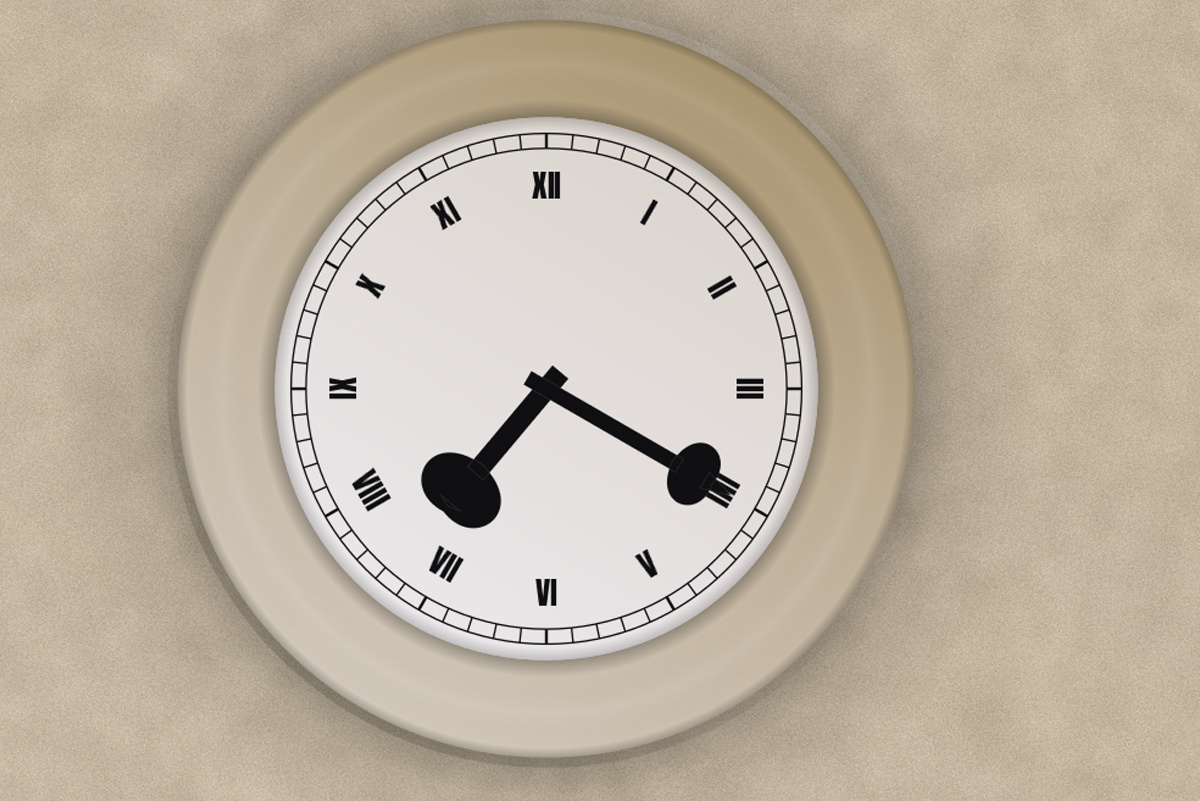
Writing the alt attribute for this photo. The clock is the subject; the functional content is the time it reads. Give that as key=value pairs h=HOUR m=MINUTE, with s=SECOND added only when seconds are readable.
h=7 m=20
